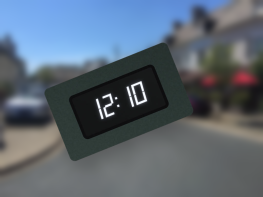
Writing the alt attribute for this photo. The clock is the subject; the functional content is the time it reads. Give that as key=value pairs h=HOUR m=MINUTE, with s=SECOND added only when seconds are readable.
h=12 m=10
